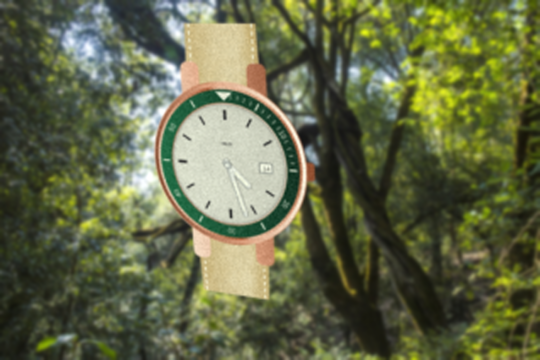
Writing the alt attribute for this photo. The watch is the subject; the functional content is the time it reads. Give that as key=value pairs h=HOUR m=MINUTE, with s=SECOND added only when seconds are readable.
h=4 m=27
